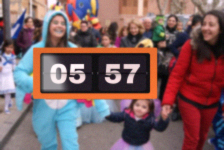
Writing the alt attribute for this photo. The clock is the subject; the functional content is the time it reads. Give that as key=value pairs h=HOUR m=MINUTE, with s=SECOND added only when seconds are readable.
h=5 m=57
